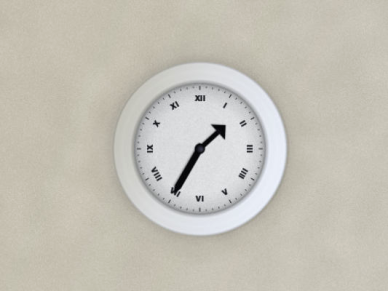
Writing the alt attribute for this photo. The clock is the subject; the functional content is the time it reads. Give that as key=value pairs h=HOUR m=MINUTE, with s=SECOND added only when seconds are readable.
h=1 m=35
